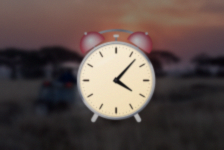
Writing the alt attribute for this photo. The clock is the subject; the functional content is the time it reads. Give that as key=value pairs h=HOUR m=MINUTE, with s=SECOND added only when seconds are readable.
h=4 m=7
